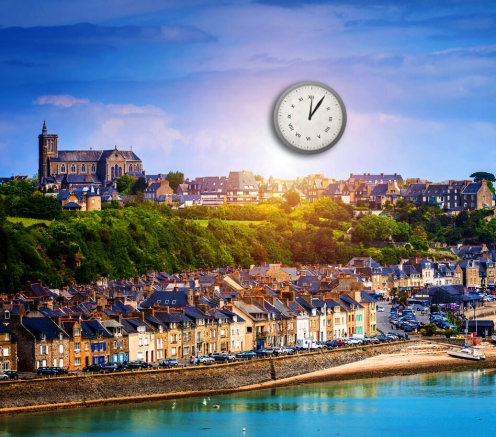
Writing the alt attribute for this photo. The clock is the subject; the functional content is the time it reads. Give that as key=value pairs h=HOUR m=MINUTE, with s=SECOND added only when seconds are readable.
h=12 m=5
